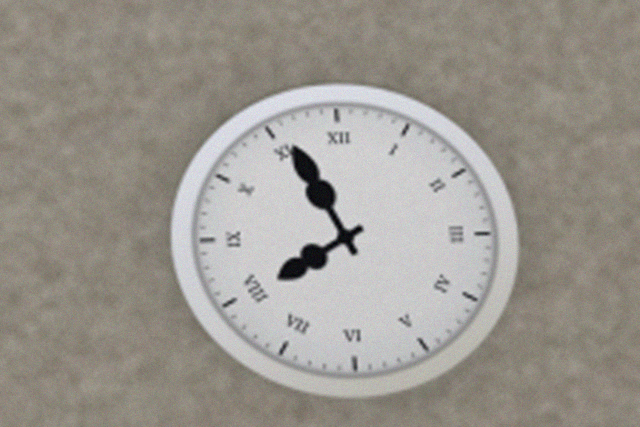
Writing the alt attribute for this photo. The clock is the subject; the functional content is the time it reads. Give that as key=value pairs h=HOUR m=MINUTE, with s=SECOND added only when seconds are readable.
h=7 m=56
